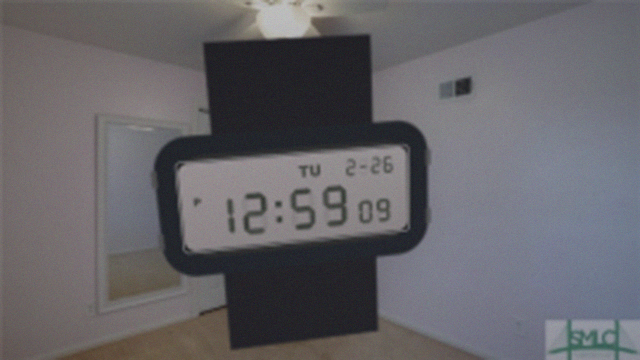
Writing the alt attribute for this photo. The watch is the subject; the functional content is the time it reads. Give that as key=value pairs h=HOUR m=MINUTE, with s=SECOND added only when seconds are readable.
h=12 m=59 s=9
